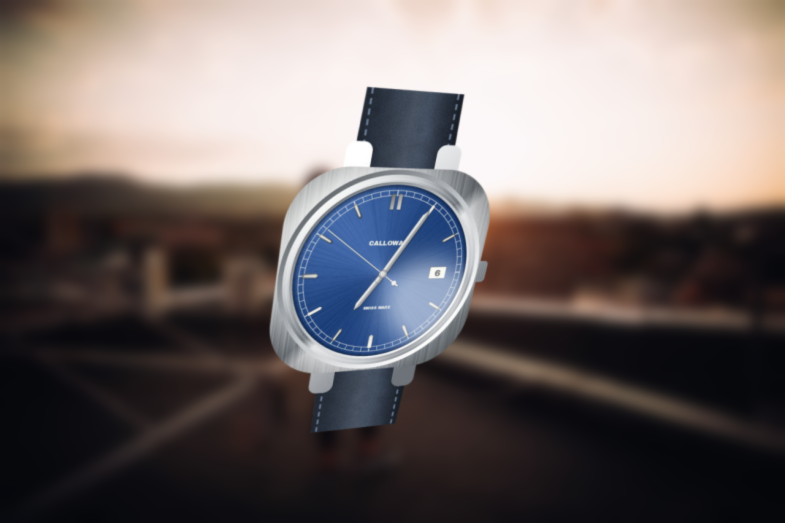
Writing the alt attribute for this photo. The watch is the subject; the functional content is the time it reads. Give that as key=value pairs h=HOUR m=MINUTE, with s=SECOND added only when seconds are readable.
h=7 m=4 s=51
